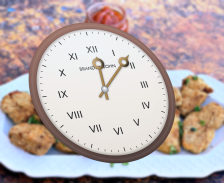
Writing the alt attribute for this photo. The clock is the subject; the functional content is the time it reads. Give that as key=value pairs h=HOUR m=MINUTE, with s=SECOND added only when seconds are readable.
h=12 m=8
